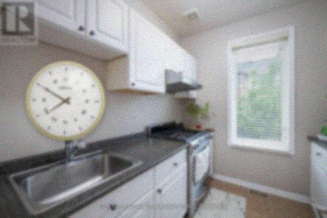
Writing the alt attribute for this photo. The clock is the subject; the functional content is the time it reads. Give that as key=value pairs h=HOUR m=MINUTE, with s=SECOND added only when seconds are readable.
h=7 m=50
